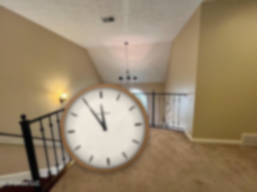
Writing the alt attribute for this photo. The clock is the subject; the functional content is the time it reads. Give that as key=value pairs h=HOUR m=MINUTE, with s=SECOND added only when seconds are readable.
h=11 m=55
